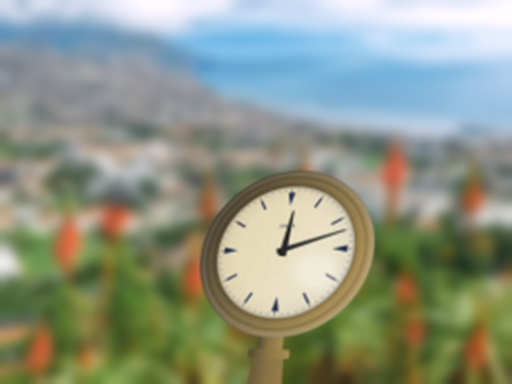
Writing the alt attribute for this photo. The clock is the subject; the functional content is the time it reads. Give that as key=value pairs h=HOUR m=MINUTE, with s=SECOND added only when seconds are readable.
h=12 m=12
